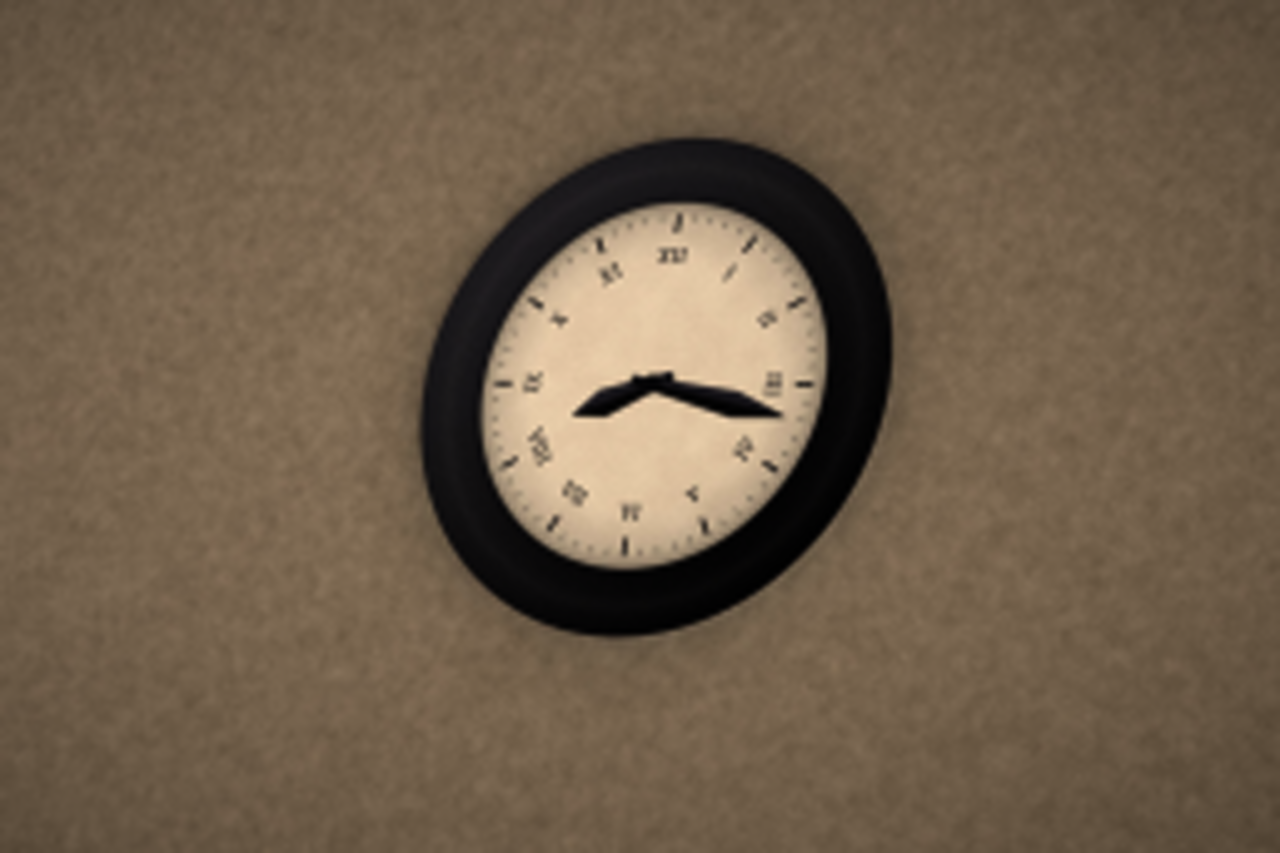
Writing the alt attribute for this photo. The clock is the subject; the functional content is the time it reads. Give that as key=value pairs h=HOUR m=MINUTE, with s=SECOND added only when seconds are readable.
h=8 m=17
